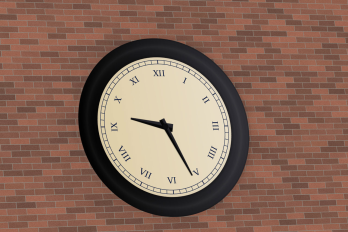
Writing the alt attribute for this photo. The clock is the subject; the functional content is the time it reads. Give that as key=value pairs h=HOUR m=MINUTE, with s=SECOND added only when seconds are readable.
h=9 m=26
